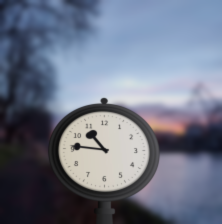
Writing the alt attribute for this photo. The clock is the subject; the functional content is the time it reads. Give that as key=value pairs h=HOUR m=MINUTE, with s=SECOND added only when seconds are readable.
h=10 m=46
